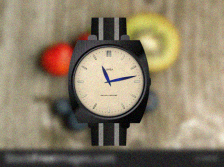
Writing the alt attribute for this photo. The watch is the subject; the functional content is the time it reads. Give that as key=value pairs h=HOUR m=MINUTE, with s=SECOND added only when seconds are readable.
h=11 m=13
